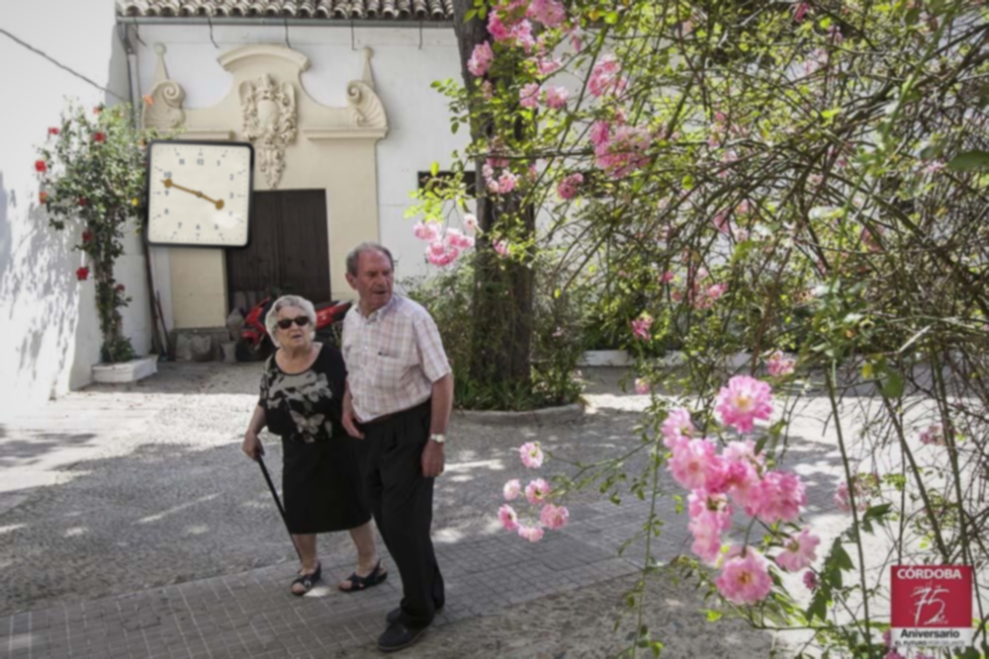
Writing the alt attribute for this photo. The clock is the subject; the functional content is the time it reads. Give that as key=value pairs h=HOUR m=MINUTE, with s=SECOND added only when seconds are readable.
h=3 m=48
